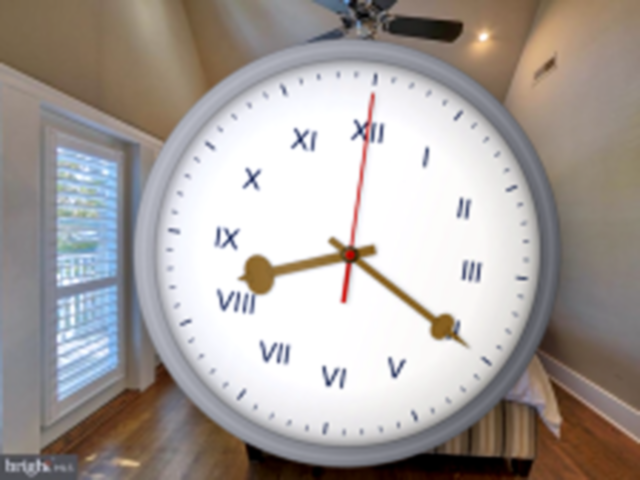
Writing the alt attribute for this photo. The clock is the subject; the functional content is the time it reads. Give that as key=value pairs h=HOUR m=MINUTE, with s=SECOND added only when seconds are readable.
h=8 m=20 s=0
